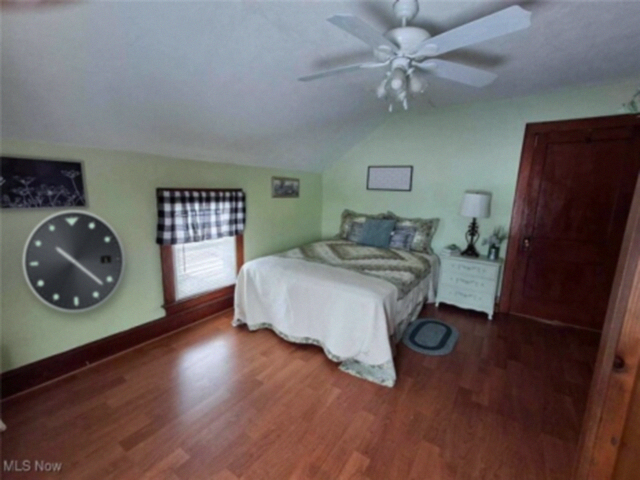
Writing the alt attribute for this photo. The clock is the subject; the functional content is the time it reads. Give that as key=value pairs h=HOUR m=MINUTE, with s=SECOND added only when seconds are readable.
h=10 m=22
